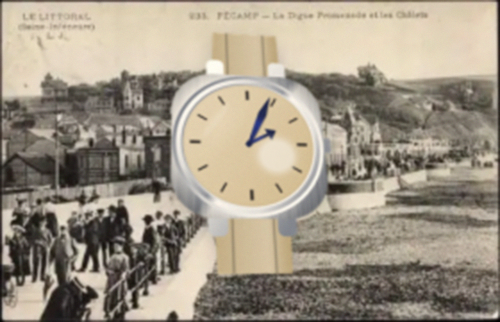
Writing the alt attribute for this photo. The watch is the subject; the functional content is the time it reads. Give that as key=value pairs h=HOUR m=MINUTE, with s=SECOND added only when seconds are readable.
h=2 m=4
